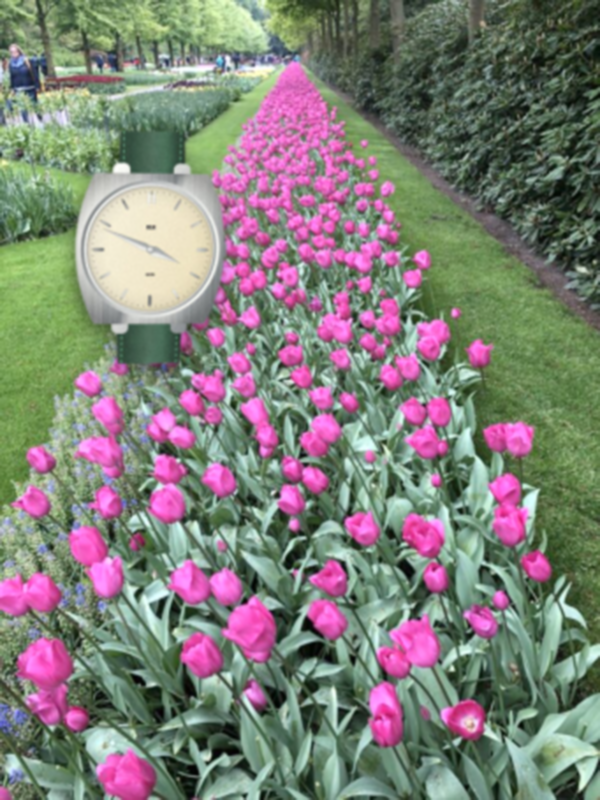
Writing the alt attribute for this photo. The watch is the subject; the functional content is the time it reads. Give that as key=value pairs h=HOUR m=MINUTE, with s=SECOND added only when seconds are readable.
h=3 m=49
